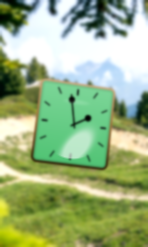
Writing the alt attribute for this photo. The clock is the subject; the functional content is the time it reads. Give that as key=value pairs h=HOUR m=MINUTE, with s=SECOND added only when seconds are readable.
h=1 m=58
